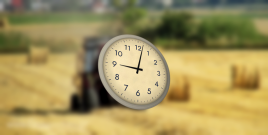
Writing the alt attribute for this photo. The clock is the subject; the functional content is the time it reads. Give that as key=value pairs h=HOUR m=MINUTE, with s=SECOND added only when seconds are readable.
h=9 m=2
